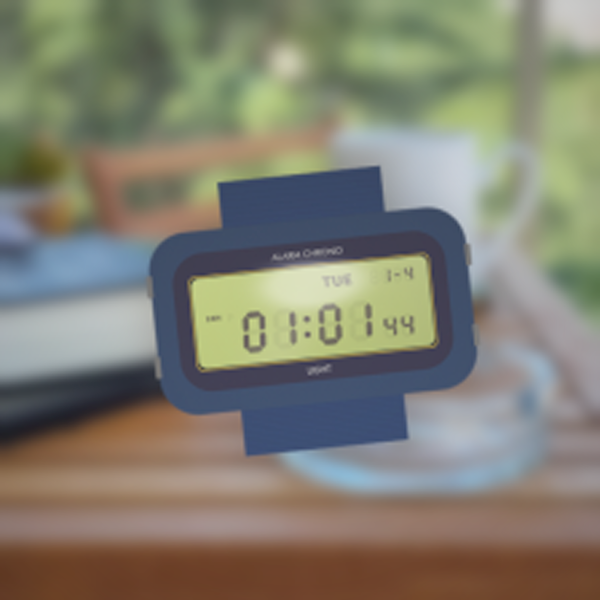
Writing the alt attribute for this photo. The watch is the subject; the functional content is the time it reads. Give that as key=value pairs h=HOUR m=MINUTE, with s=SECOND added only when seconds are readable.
h=1 m=1 s=44
